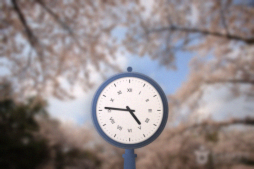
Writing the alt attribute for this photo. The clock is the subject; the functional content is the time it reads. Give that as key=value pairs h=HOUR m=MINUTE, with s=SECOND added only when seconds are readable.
h=4 m=46
